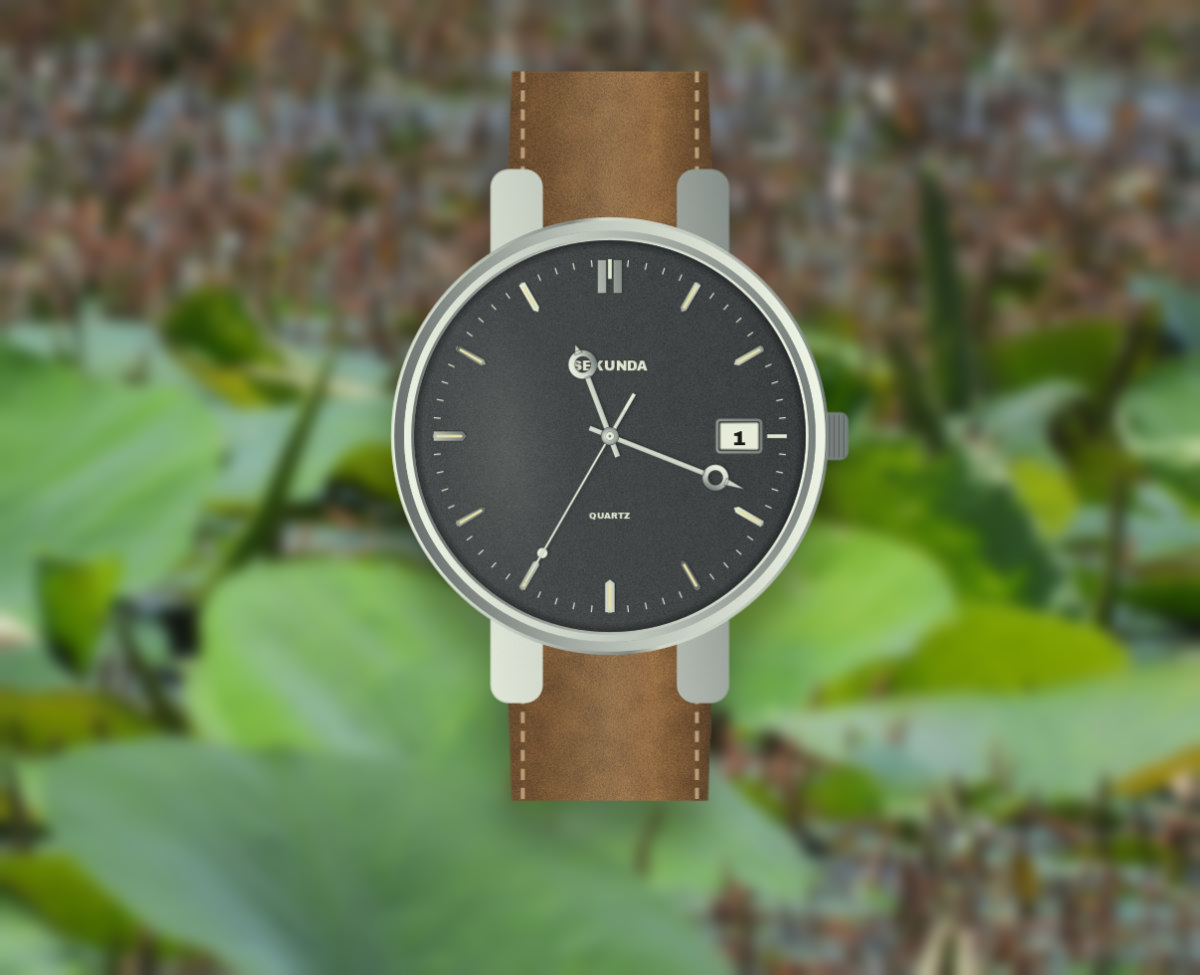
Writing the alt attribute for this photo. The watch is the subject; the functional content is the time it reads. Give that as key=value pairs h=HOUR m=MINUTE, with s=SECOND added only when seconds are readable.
h=11 m=18 s=35
